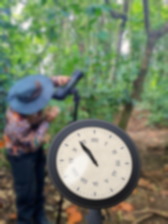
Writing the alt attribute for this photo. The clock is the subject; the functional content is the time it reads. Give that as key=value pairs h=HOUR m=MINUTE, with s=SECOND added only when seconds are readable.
h=10 m=54
